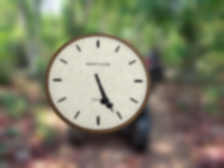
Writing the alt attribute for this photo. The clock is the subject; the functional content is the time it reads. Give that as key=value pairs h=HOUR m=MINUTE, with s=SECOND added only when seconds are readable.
h=5 m=26
